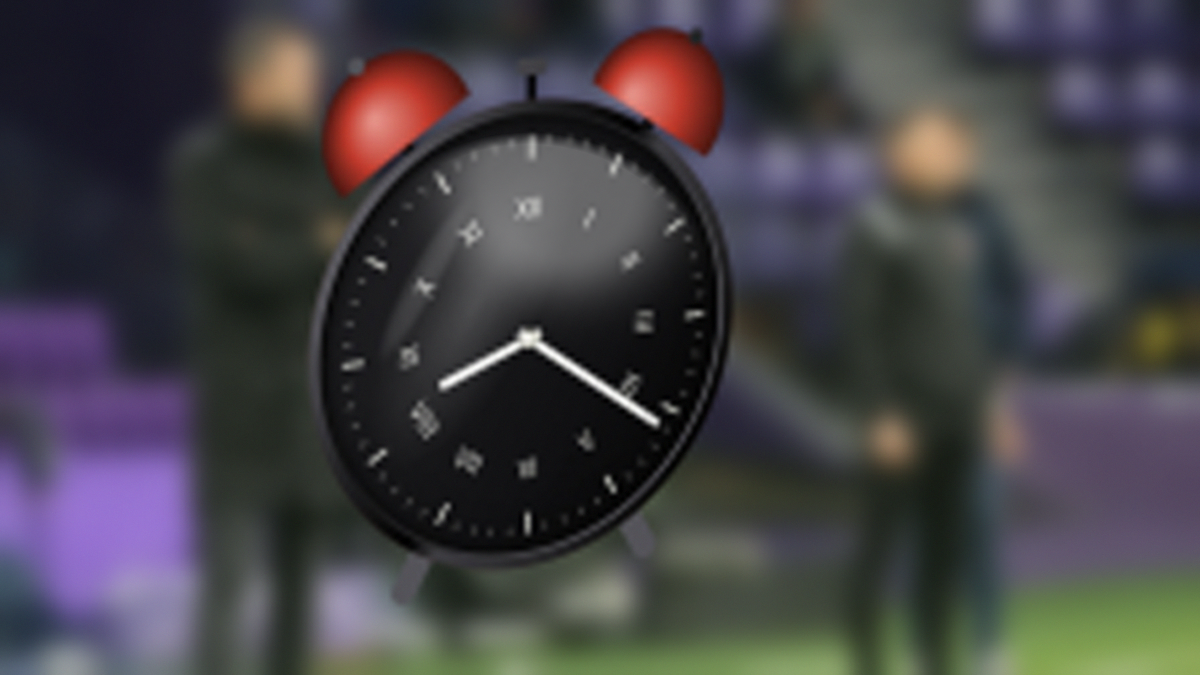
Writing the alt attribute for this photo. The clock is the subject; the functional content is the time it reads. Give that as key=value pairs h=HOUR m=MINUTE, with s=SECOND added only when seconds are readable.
h=8 m=21
